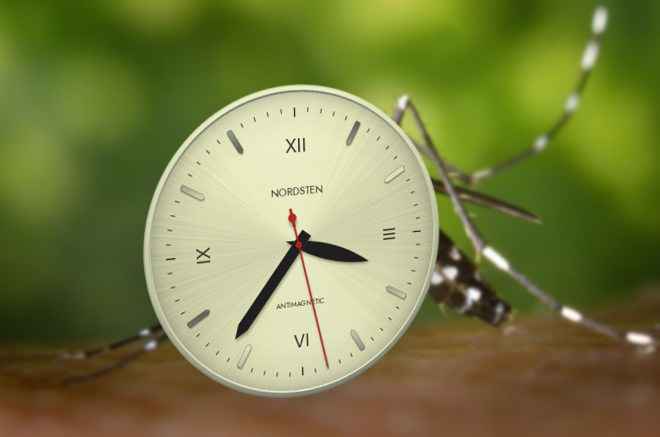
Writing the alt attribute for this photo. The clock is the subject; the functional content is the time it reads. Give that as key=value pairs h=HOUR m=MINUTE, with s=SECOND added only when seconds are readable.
h=3 m=36 s=28
